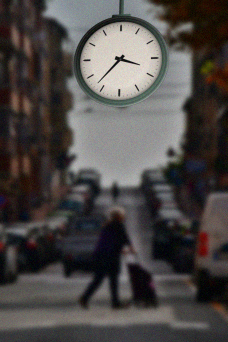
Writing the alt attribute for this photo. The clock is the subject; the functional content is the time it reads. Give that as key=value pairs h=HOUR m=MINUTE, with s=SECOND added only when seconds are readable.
h=3 m=37
